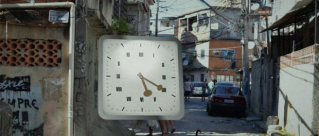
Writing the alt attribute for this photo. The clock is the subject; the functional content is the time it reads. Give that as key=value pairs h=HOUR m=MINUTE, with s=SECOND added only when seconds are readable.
h=5 m=20
